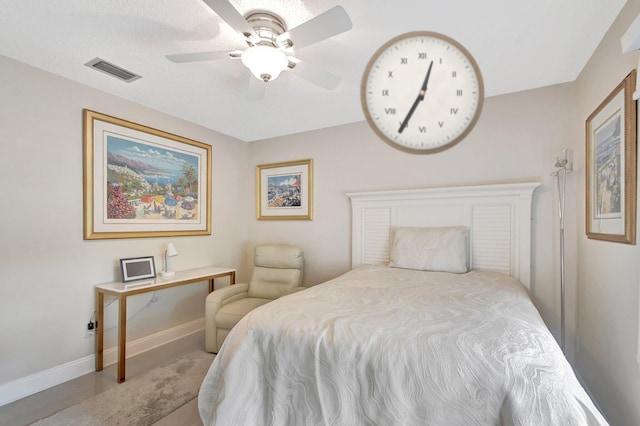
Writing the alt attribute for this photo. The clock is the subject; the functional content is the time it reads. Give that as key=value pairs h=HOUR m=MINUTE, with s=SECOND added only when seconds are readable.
h=12 m=35
